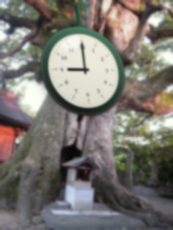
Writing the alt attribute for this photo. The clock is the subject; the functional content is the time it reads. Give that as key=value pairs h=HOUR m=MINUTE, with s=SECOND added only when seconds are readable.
h=9 m=0
